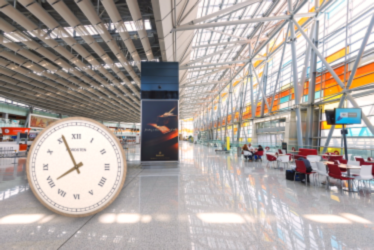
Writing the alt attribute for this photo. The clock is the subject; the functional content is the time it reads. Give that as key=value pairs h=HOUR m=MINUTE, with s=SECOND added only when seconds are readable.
h=7 m=56
